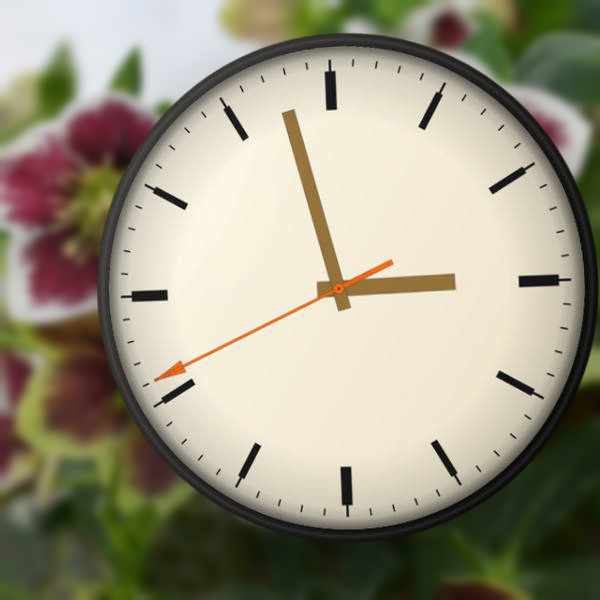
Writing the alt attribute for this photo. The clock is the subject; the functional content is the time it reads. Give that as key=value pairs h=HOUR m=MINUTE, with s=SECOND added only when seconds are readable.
h=2 m=57 s=41
